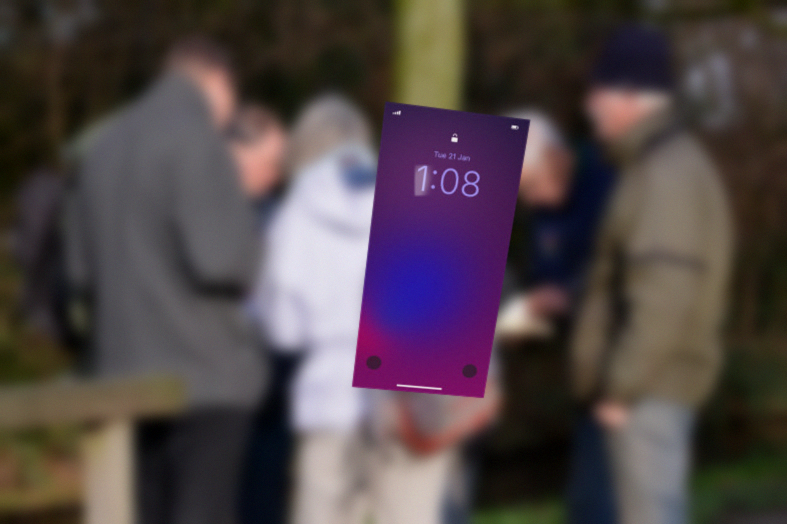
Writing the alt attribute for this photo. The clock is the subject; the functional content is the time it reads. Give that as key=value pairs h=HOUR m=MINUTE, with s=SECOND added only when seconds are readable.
h=1 m=8
